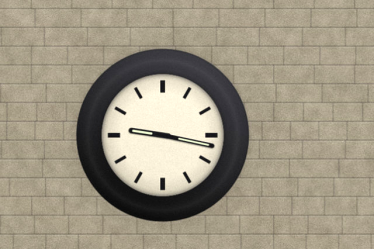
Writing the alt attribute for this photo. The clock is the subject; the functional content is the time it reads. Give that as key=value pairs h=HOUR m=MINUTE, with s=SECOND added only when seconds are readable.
h=9 m=17
